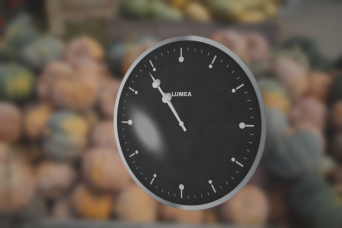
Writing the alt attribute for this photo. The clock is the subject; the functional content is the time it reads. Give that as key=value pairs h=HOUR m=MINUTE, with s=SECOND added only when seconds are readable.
h=10 m=54
